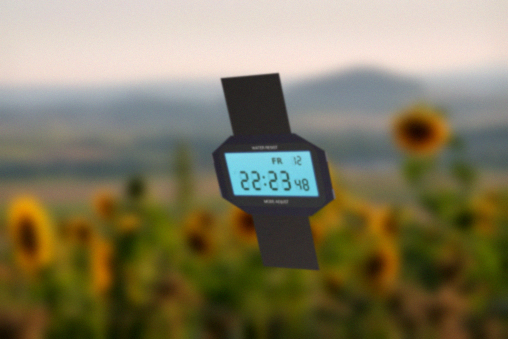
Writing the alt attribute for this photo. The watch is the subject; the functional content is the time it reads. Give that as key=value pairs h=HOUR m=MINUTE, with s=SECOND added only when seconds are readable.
h=22 m=23 s=48
